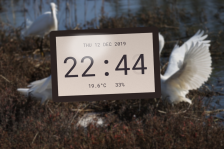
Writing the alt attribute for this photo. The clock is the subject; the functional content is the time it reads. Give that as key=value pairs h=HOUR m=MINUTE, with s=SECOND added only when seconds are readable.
h=22 m=44
